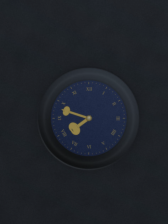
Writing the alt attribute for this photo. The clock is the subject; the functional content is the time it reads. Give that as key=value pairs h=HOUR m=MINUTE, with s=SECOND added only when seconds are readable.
h=7 m=48
